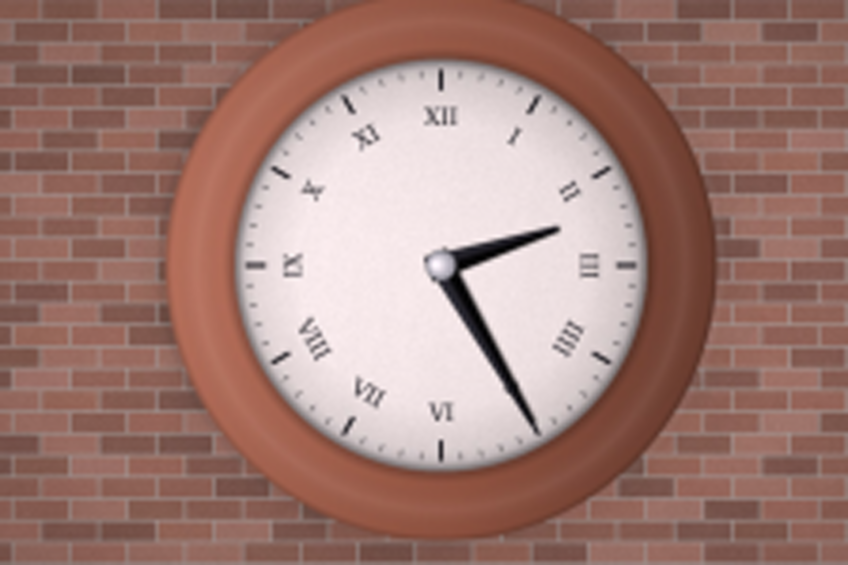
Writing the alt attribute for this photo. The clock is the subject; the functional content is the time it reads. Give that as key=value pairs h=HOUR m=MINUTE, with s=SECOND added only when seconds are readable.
h=2 m=25
